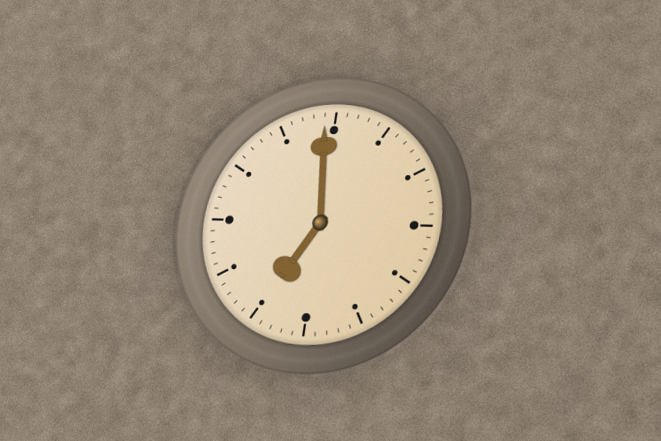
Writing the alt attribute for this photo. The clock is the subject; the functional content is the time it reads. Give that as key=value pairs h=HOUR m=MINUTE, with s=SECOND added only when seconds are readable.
h=6 m=59
